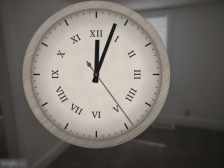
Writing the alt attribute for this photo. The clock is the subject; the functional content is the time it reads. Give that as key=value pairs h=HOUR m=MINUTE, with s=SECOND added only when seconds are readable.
h=12 m=3 s=24
